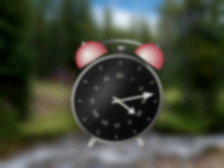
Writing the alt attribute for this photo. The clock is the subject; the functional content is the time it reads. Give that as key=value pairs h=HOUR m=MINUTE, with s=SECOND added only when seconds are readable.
h=4 m=13
